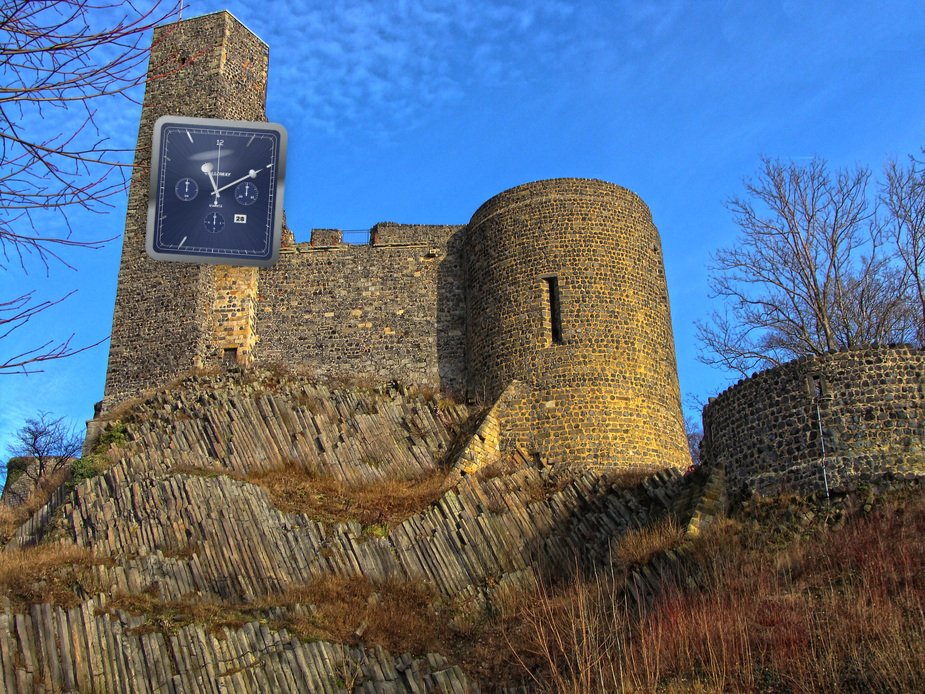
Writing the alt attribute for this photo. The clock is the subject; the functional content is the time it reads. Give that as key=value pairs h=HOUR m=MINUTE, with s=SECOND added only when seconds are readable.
h=11 m=10
